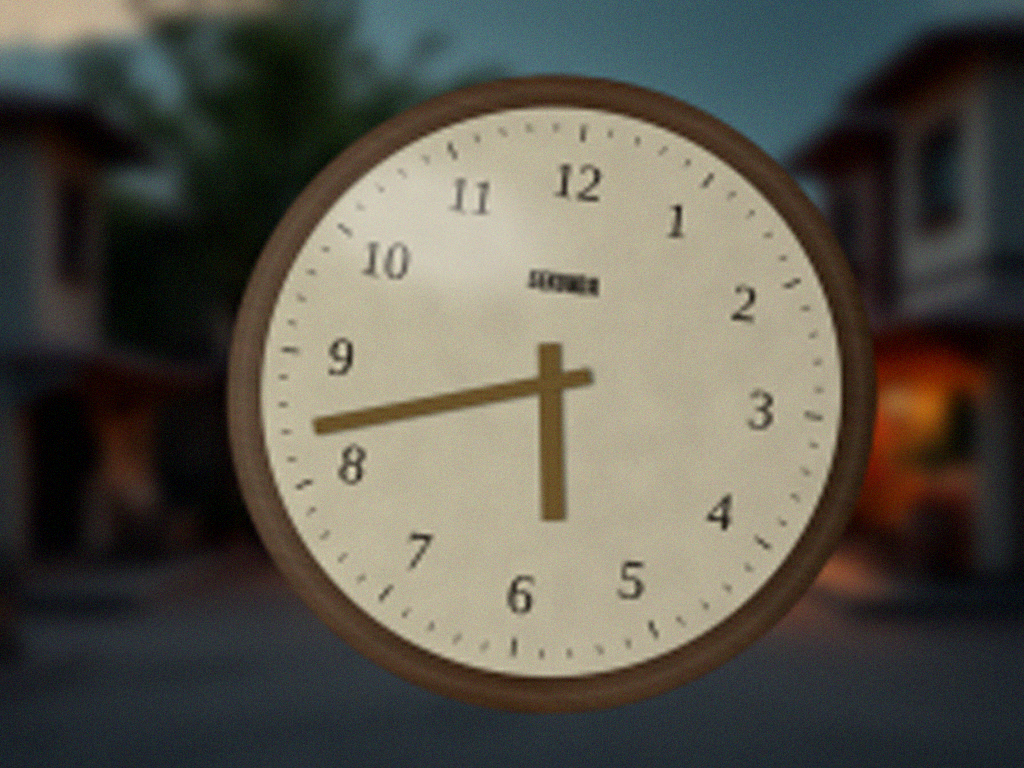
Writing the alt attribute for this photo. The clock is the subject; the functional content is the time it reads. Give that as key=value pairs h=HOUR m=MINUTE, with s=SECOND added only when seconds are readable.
h=5 m=42
